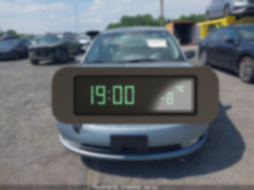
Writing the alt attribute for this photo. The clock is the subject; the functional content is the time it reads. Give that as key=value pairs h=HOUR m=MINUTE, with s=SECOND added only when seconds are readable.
h=19 m=0
